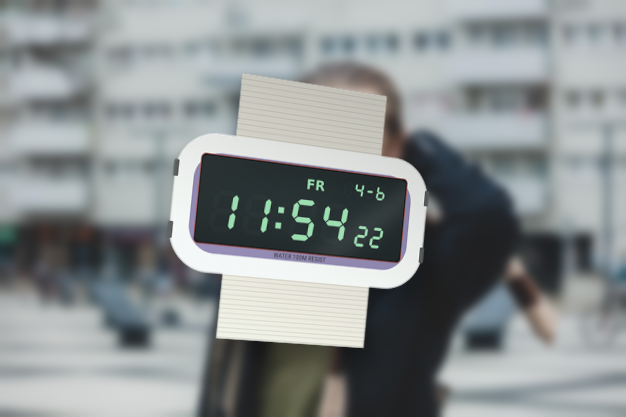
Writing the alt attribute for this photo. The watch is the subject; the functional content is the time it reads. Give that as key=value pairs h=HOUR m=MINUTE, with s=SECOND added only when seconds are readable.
h=11 m=54 s=22
